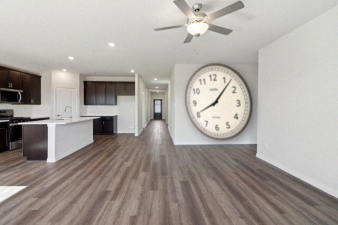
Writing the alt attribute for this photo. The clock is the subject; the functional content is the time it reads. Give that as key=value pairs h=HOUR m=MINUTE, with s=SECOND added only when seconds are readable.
h=8 m=7
